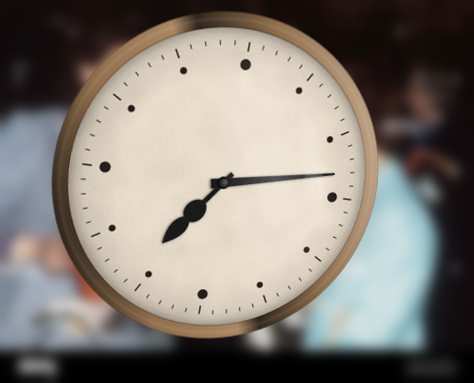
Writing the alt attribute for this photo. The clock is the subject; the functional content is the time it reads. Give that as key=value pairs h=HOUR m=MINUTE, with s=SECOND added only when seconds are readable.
h=7 m=13
